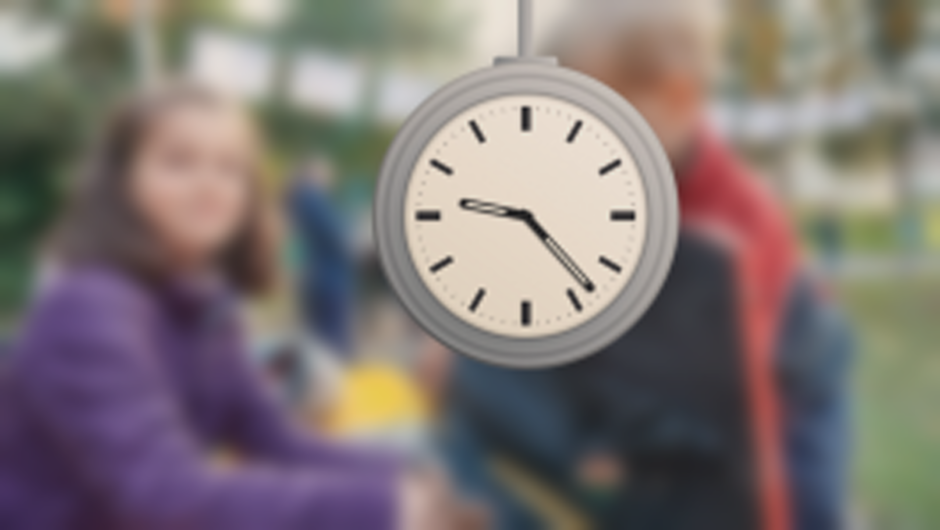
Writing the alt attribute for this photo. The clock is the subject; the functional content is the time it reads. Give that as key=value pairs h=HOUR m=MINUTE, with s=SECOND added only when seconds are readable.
h=9 m=23
